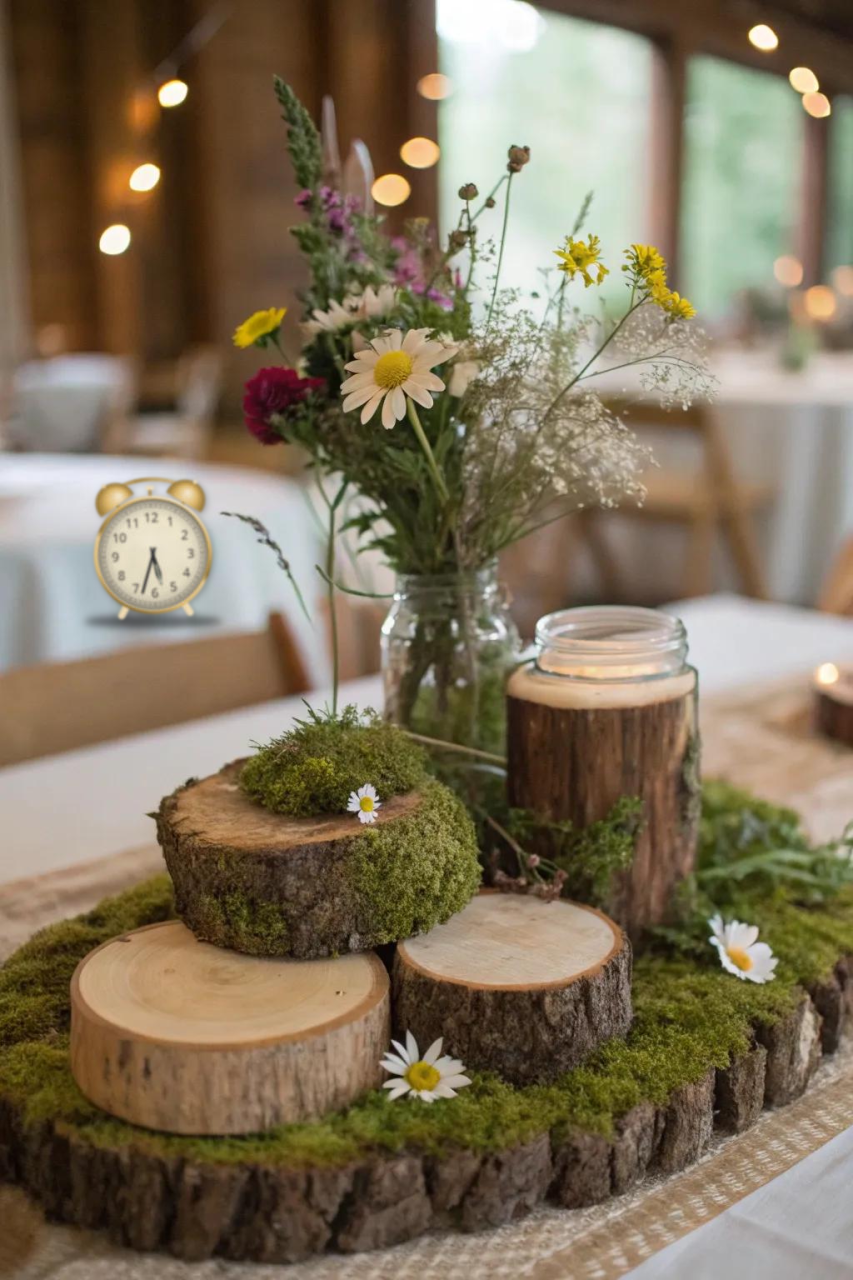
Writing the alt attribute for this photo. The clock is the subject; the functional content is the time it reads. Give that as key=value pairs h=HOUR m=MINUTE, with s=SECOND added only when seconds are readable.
h=5 m=33
